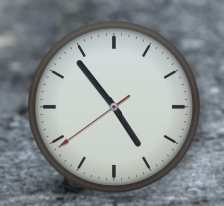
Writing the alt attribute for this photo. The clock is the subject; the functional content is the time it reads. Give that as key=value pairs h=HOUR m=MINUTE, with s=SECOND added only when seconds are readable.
h=4 m=53 s=39
